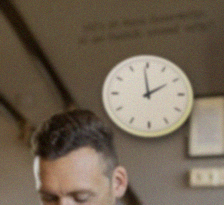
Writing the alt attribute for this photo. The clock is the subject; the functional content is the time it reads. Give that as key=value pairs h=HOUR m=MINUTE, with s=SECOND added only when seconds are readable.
h=1 m=59
